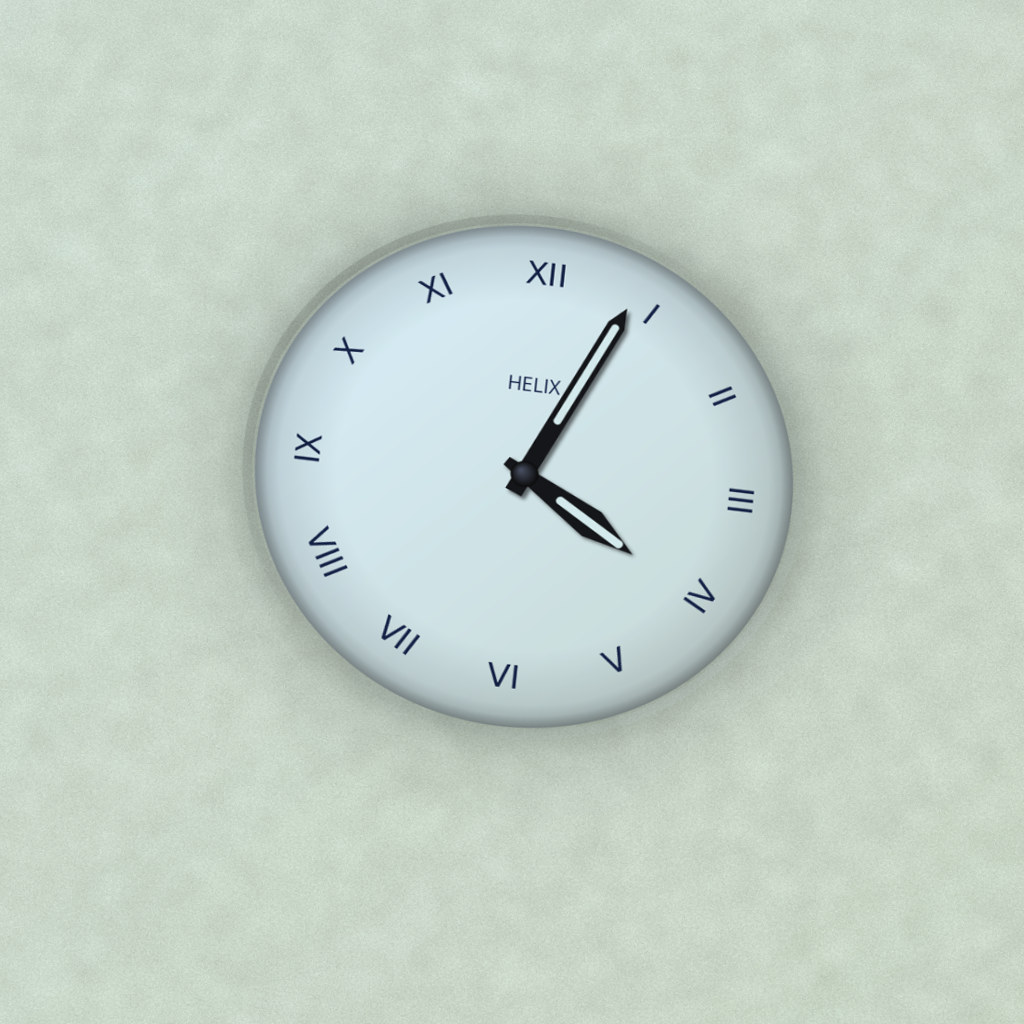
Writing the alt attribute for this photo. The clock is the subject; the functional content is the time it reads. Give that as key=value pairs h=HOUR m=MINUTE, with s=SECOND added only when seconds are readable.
h=4 m=4
